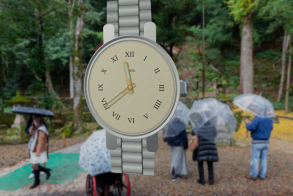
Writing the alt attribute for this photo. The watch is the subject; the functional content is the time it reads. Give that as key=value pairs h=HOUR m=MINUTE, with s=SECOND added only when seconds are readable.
h=11 m=39
